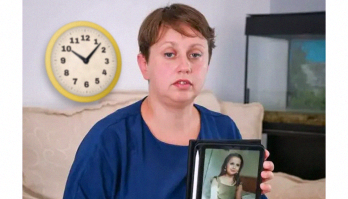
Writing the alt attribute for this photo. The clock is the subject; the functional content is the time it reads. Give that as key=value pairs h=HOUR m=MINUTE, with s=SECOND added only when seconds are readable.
h=10 m=7
